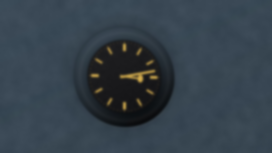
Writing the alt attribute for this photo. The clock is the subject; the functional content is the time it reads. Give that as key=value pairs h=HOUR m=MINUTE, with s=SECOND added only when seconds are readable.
h=3 m=13
